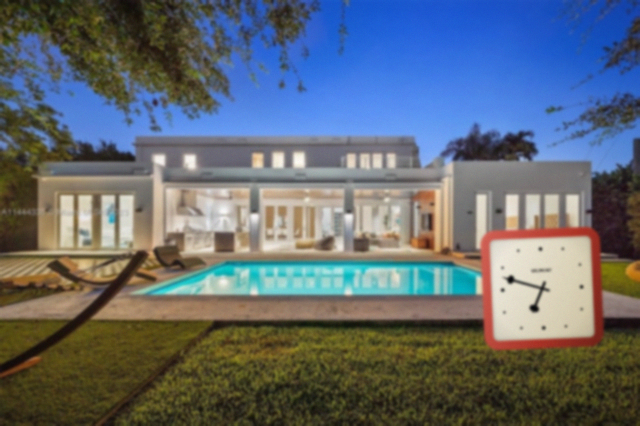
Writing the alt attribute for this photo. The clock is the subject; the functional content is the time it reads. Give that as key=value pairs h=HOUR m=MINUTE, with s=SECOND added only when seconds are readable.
h=6 m=48
